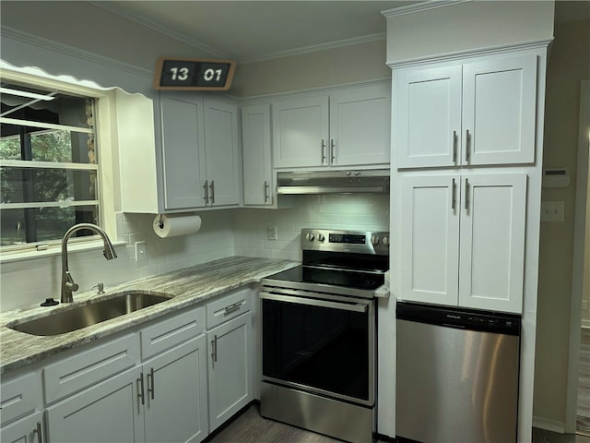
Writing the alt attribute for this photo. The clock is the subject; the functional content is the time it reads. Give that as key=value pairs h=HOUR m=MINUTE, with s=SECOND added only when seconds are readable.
h=13 m=1
